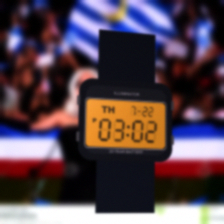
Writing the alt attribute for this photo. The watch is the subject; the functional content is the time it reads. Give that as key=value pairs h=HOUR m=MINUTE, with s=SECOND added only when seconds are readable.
h=3 m=2
